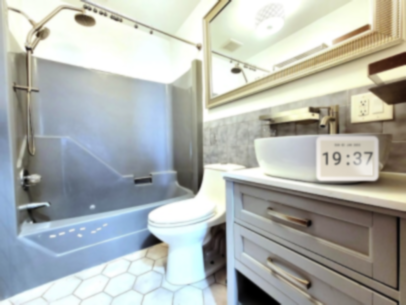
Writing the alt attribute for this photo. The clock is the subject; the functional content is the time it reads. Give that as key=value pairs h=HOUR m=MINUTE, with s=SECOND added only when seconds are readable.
h=19 m=37
